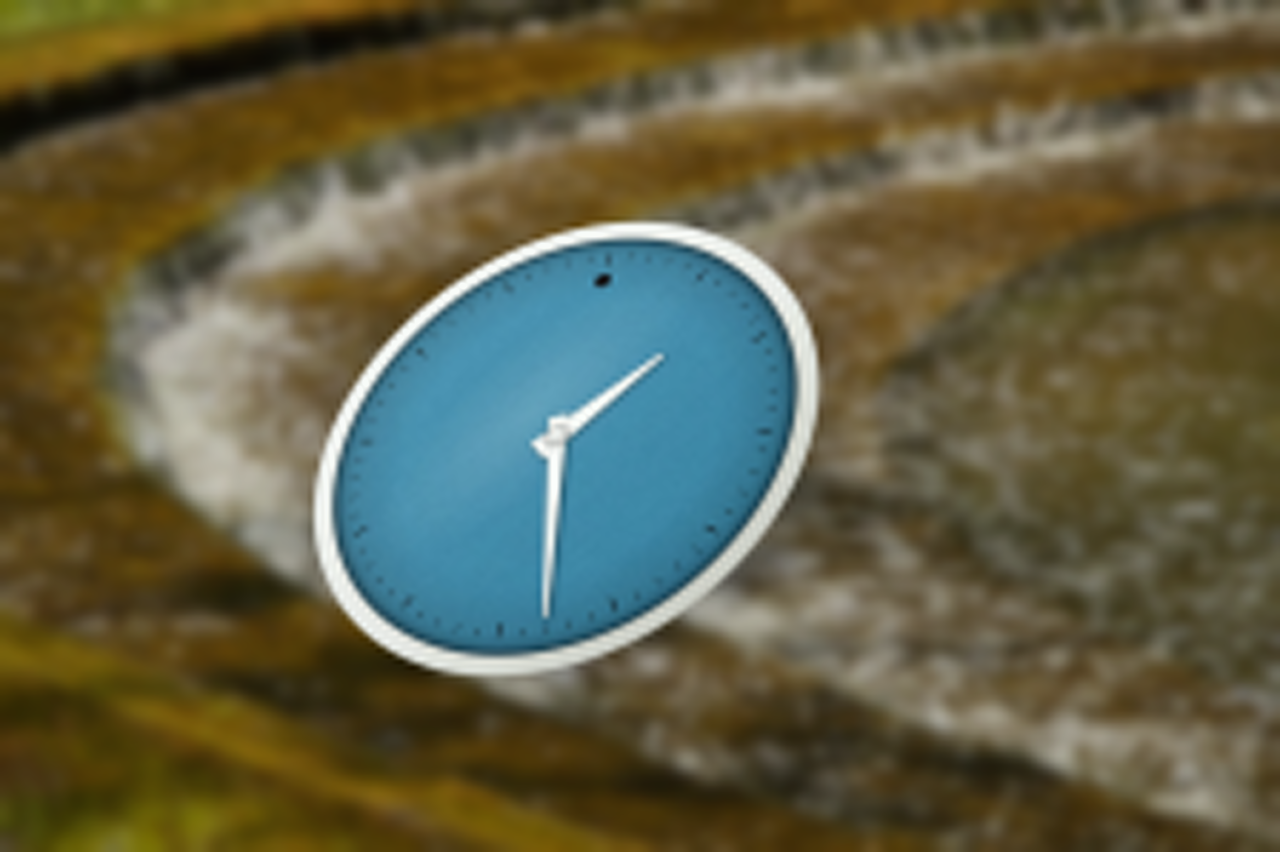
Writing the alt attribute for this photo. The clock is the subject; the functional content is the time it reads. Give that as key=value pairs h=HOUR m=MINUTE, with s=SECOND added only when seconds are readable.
h=1 m=28
